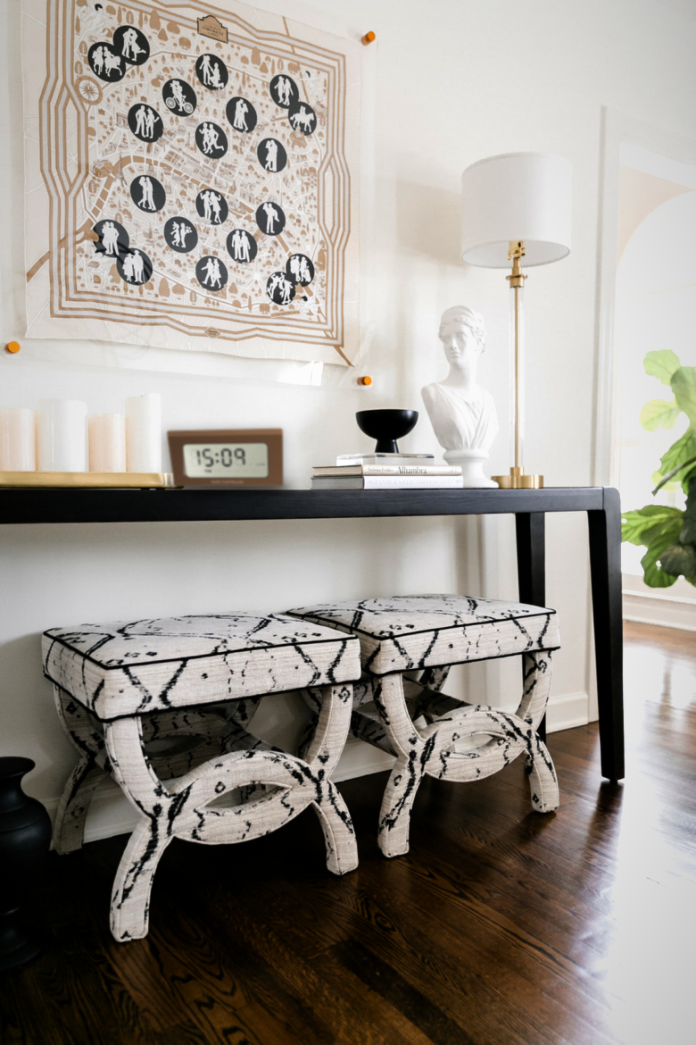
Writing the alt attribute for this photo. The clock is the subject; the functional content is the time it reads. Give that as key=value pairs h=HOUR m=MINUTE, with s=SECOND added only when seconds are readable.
h=15 m=9
